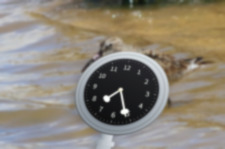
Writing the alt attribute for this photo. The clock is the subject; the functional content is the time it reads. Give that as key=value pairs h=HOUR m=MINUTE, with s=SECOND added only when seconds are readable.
h=7 m=26
